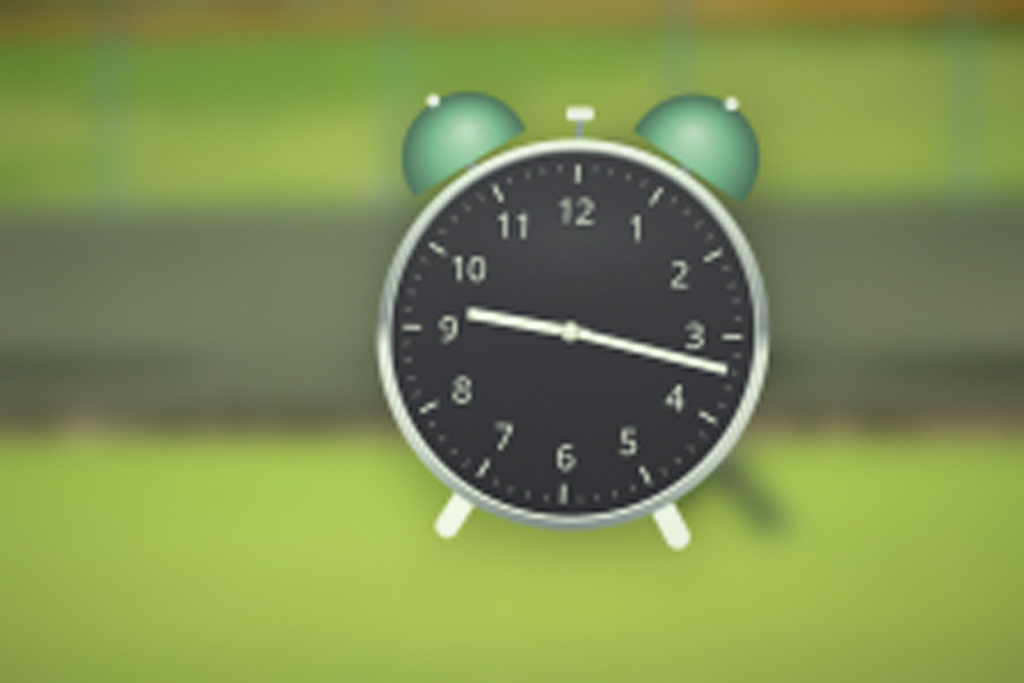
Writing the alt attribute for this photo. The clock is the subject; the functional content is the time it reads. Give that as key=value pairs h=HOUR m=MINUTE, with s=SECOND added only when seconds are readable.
h=9 m=17
